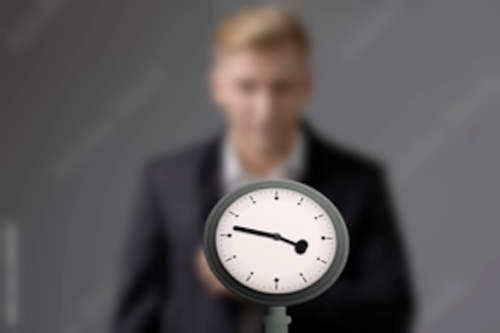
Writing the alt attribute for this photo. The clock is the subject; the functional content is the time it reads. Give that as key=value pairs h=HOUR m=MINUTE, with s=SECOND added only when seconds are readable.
h=3 m=47
